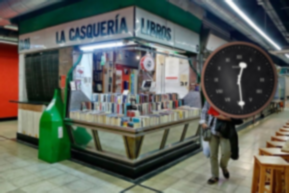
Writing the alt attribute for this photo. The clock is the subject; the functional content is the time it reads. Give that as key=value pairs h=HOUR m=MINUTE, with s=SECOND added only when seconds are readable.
h=12 m=29
